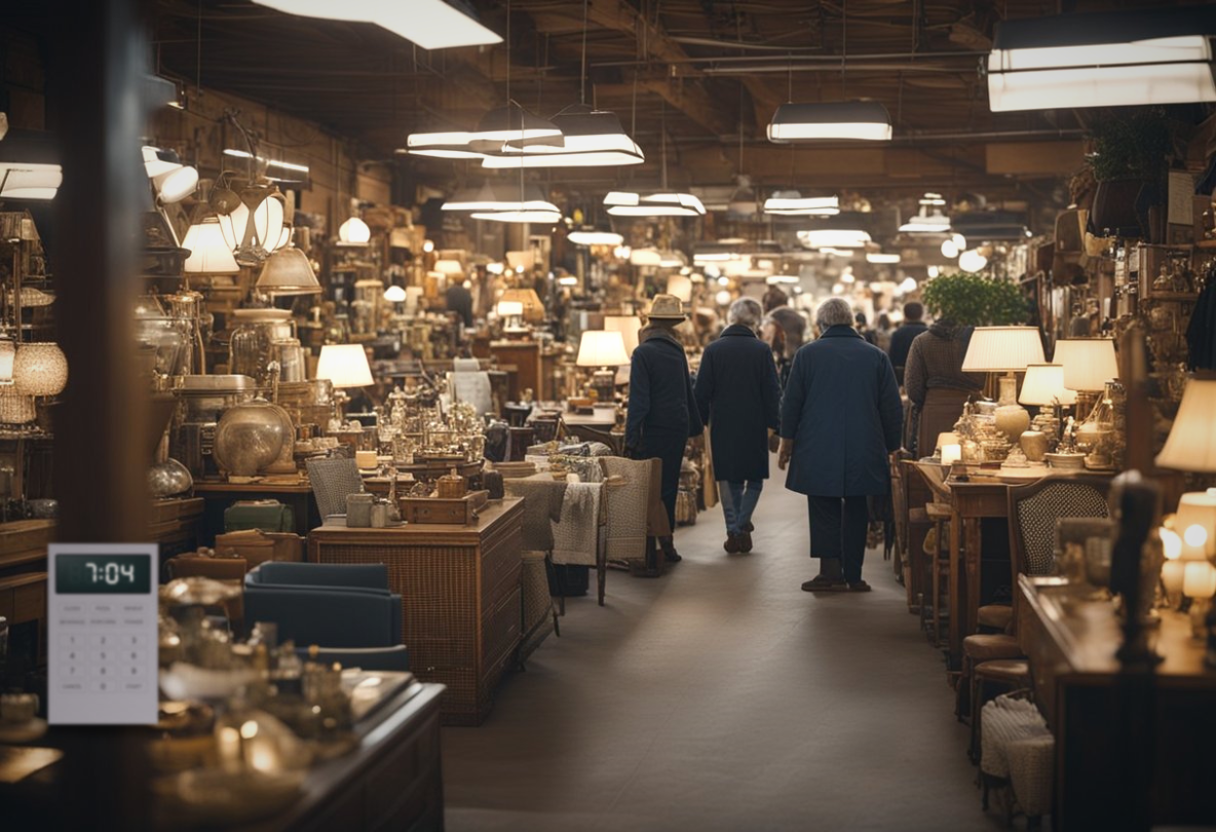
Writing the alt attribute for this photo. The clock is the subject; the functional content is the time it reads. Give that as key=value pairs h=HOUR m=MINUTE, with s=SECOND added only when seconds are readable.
h=7 m=4
